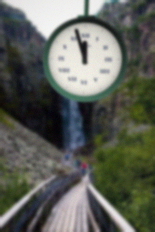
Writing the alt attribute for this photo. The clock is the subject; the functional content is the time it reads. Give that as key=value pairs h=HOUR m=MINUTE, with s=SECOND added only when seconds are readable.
h=11 m=57
